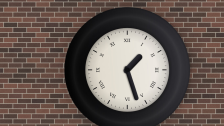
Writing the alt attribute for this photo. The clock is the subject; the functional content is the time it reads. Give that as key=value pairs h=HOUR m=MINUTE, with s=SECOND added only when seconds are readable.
h=1 m=27
